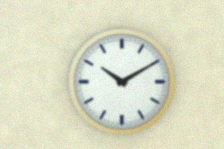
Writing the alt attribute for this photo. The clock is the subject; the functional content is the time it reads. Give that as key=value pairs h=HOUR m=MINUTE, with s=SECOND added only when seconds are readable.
h=10 m=10
